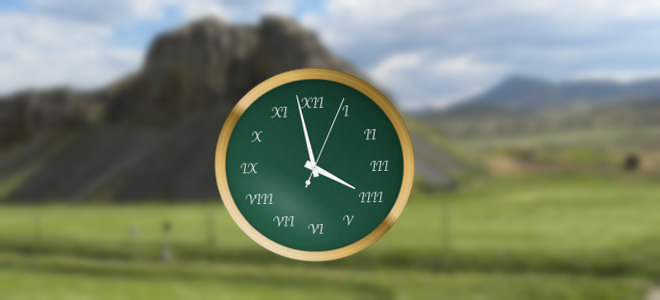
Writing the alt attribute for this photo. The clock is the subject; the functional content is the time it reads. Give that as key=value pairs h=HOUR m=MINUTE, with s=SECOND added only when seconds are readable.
h=3 m=58 s=4
